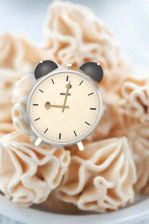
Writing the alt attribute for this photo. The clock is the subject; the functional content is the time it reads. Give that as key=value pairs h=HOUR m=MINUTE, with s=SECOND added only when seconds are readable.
h=9 m=1
